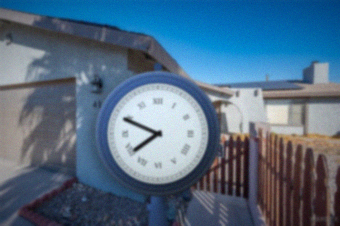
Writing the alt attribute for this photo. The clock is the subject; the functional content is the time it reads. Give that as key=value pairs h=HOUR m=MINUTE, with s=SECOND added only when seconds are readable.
h=7 m=49
